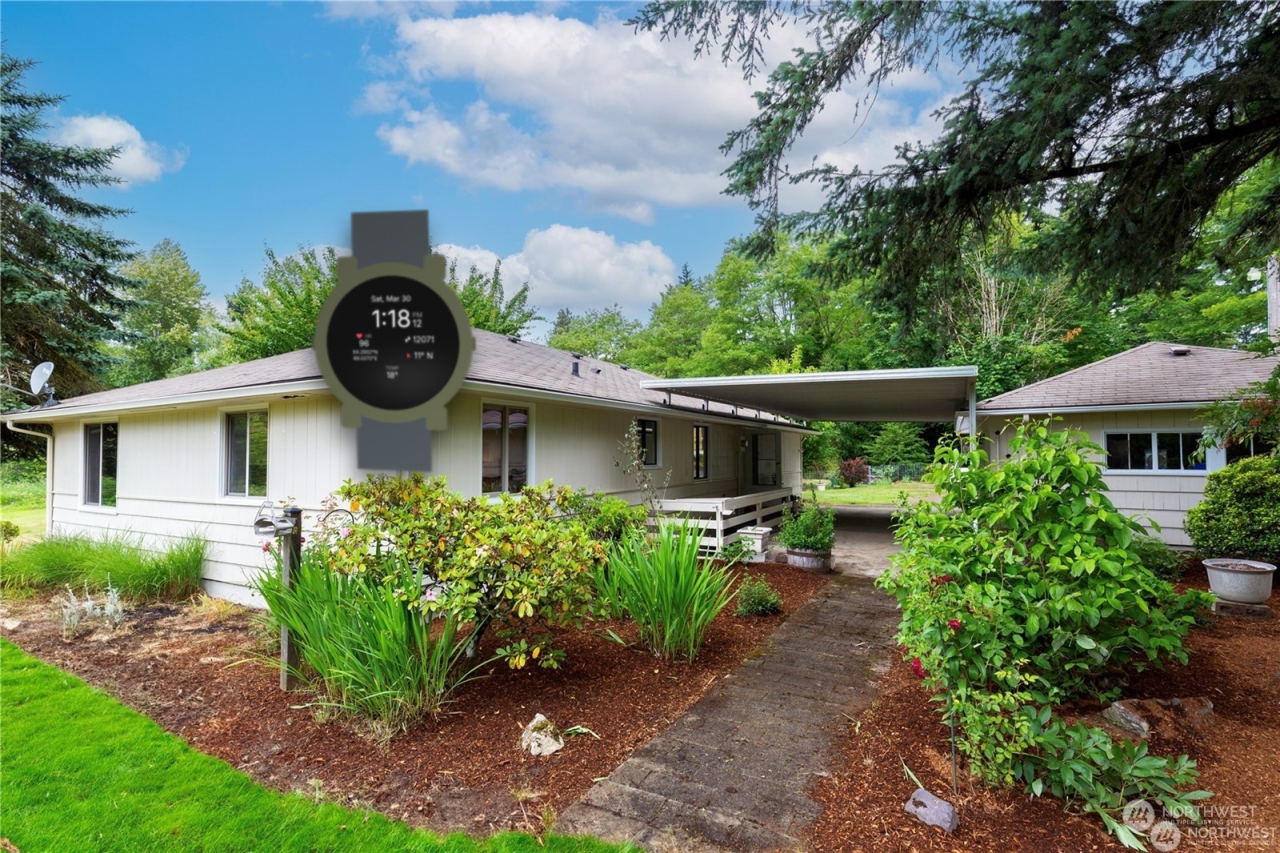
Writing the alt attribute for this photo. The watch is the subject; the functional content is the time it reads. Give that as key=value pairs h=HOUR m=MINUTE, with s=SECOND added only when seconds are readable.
h=1 m=18
